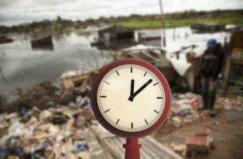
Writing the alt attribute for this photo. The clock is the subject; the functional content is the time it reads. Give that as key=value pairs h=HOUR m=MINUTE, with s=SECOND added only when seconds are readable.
h=12 m=8
